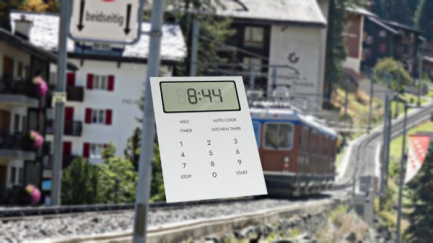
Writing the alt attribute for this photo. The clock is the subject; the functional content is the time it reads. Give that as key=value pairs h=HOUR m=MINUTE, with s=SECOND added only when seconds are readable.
h=8 m=44
